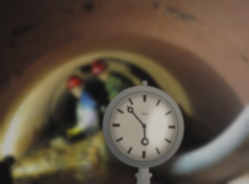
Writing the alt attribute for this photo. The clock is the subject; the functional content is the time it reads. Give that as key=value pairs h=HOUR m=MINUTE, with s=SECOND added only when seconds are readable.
h=5 m=53
